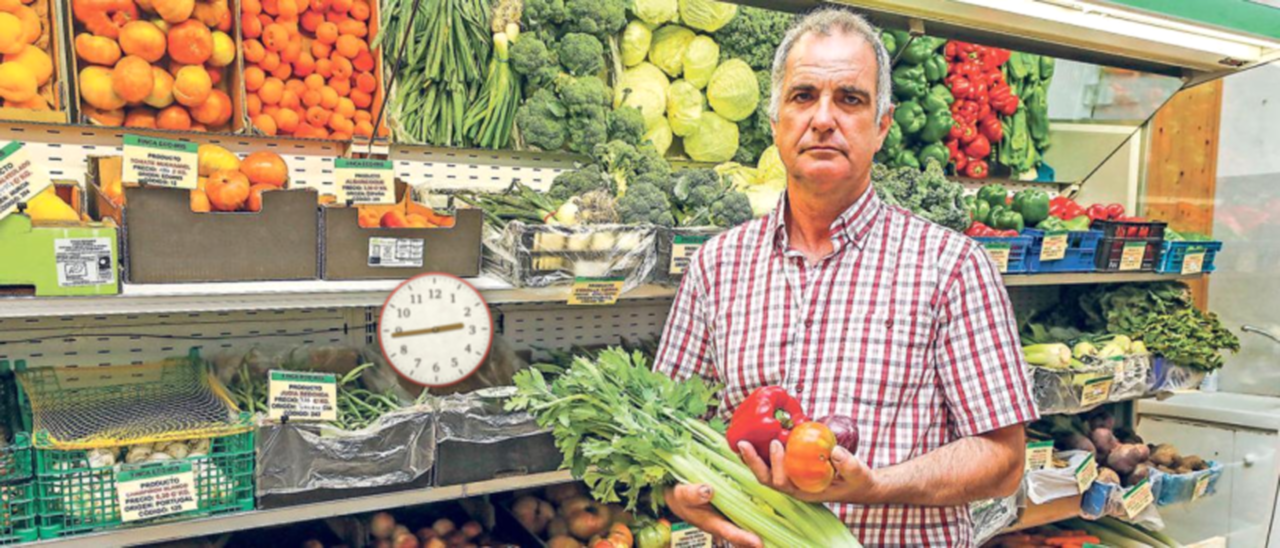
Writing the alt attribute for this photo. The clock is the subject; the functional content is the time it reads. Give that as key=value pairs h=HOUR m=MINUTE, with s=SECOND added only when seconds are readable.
h=2 m=44
